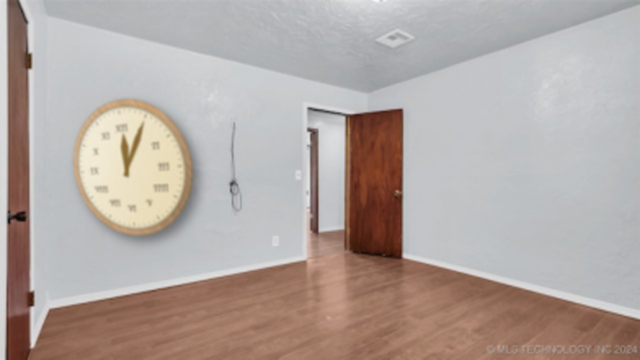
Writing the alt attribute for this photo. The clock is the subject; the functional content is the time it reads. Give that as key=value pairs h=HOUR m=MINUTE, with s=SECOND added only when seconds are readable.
h=12 m=5
